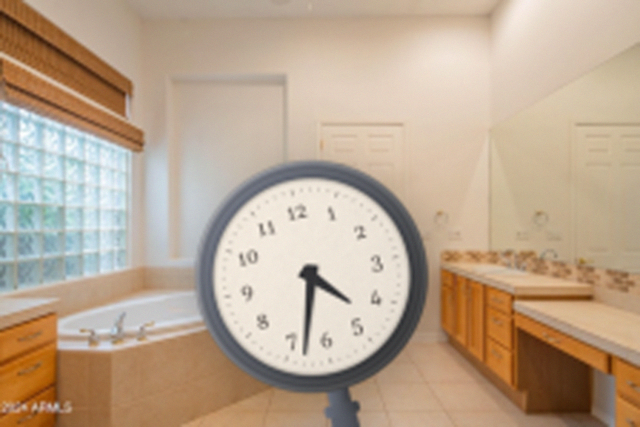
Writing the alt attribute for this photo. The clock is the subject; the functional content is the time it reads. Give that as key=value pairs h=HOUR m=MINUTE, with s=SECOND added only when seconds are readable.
h=4 m=33
